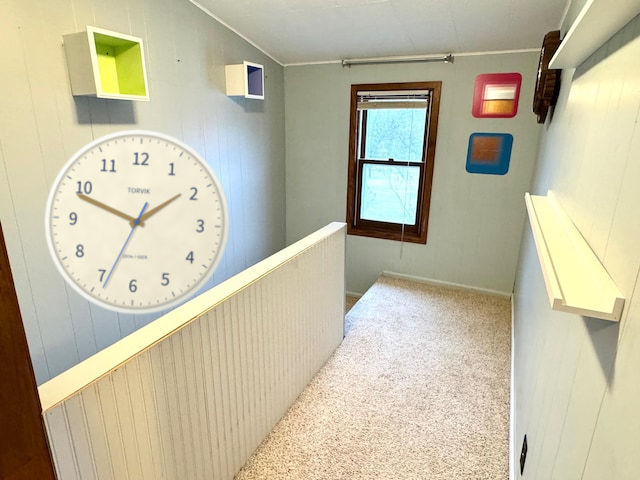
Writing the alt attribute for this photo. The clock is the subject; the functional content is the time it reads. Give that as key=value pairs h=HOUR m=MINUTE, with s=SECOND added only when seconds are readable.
h=1 m=48 s=34
